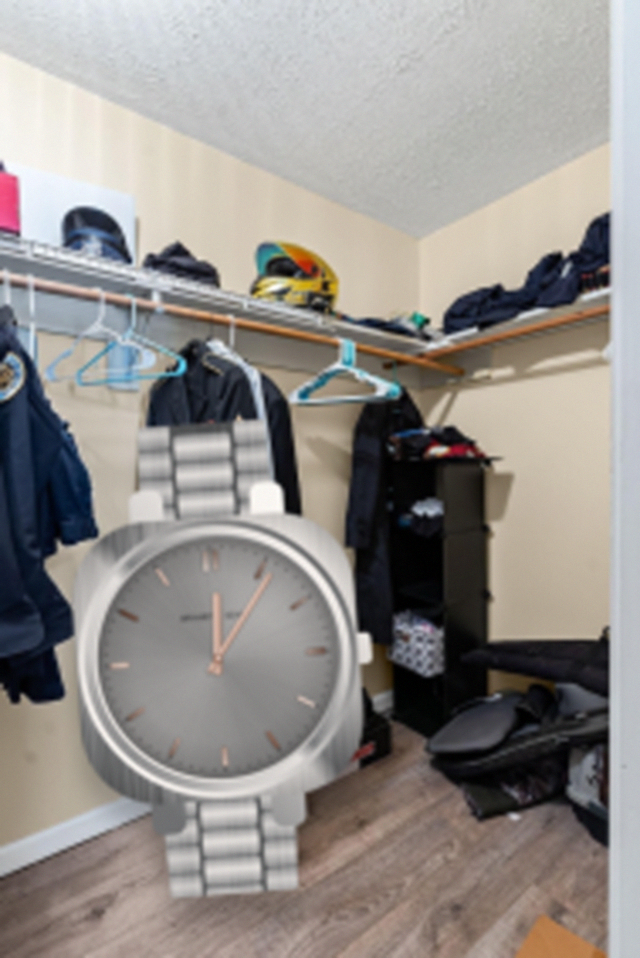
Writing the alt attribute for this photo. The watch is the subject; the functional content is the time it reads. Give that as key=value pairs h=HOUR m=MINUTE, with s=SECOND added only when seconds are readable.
h=12 m=6
